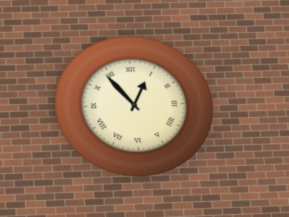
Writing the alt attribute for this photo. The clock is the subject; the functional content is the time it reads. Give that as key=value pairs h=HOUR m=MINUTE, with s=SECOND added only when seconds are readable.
h=12 m=54
